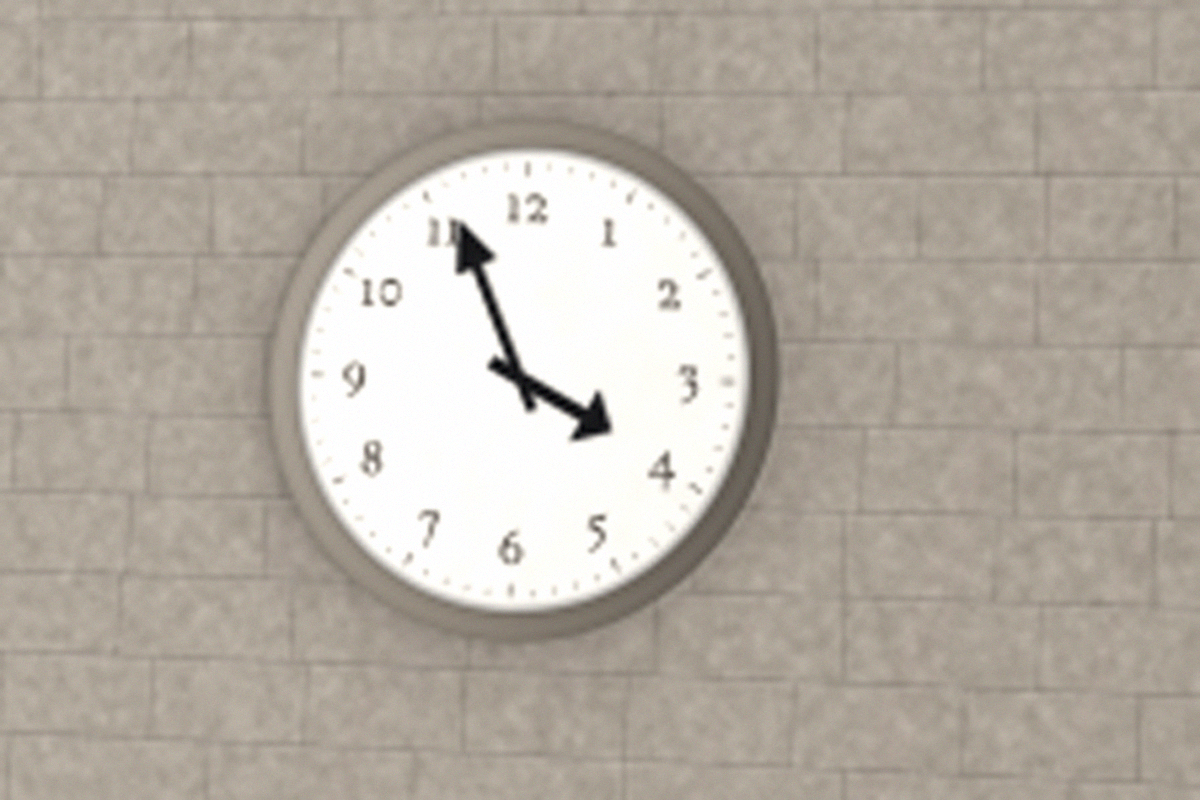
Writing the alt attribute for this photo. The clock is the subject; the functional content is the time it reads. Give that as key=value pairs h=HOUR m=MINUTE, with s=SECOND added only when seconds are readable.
h=3 m=56
